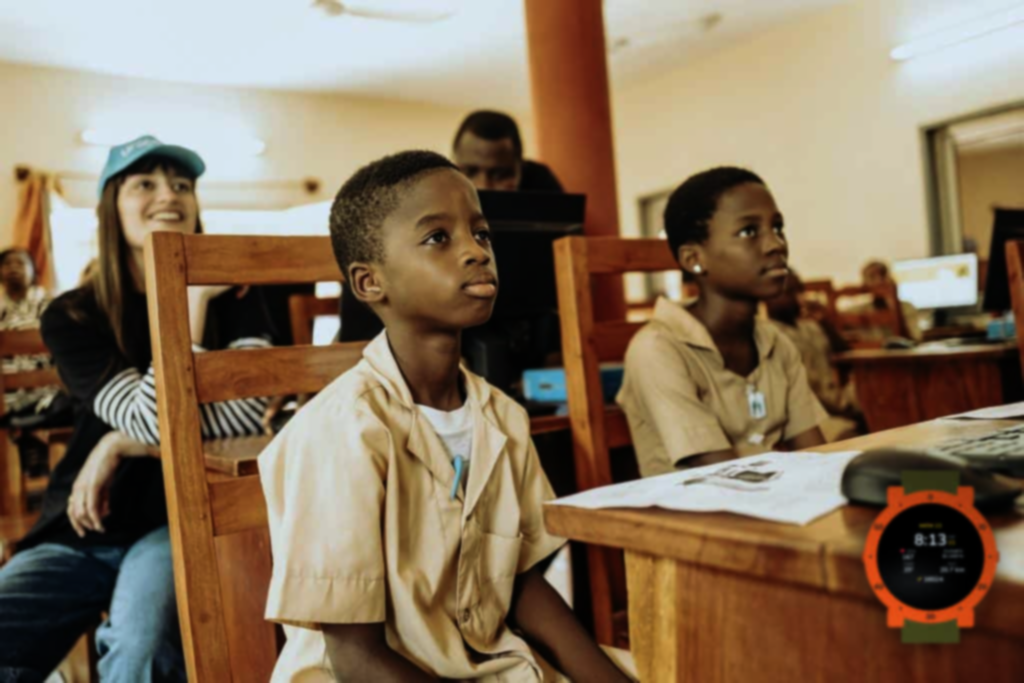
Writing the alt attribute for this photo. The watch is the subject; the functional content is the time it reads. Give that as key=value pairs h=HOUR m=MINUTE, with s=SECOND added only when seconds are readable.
h=8 m=13
